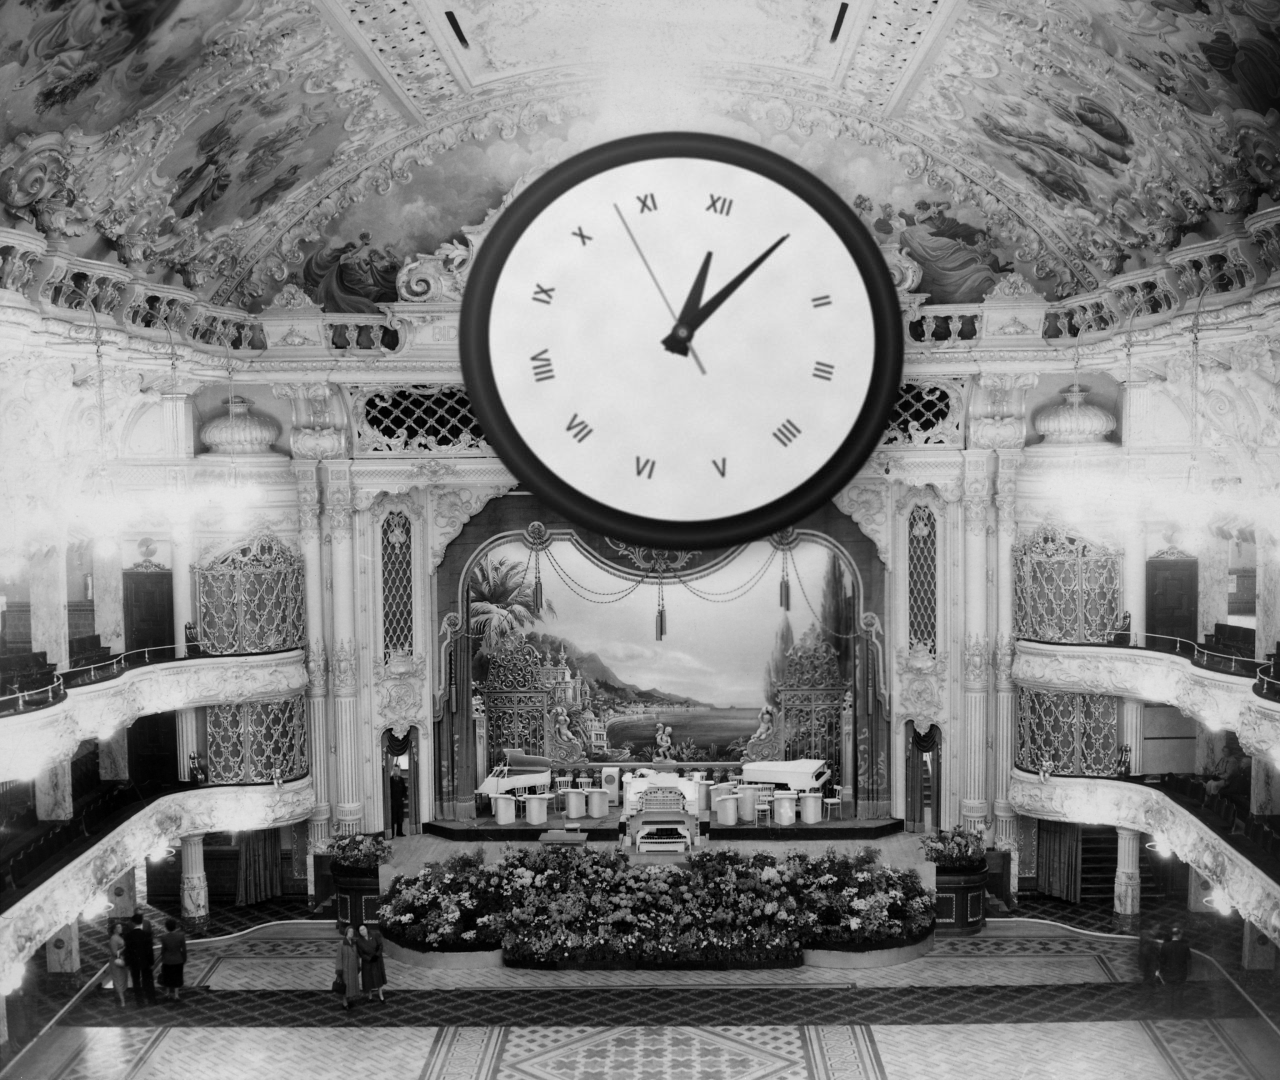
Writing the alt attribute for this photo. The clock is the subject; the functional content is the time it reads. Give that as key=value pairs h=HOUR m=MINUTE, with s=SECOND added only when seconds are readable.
h=12 m=4 s=53
